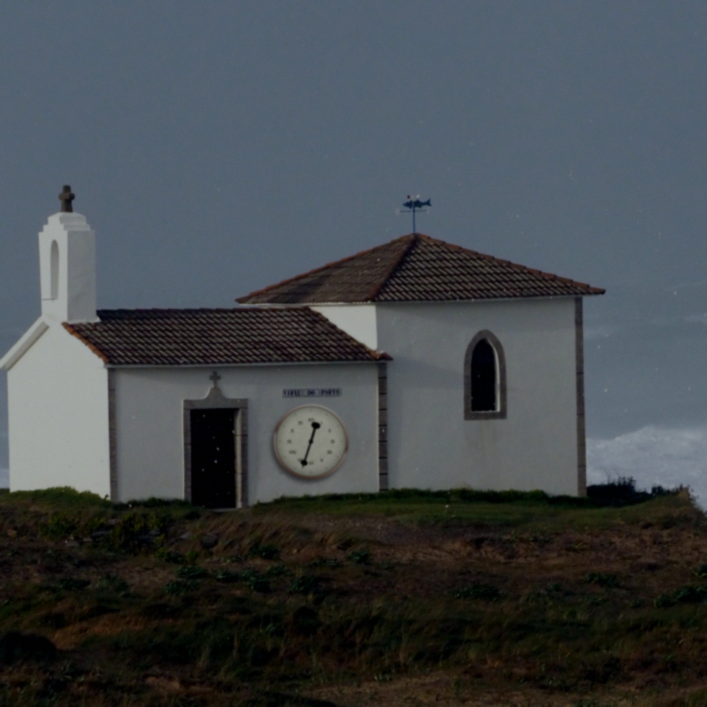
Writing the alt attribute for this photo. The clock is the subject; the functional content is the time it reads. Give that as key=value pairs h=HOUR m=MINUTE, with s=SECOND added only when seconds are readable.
h=12 m=33
